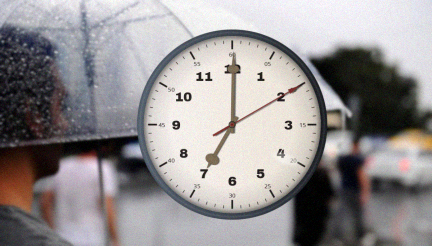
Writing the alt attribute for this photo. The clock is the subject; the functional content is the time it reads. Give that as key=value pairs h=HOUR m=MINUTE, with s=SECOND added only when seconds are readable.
h=7 m=0 s=10
